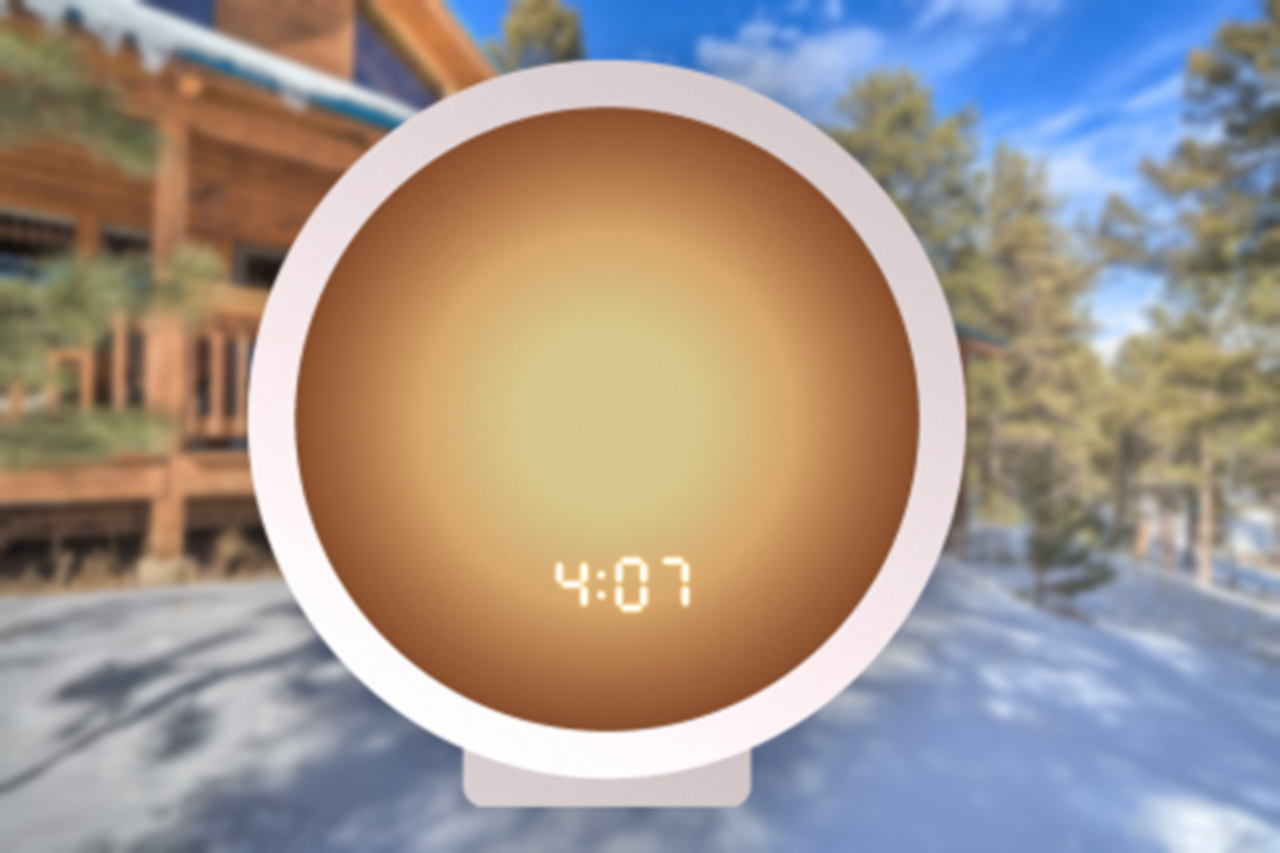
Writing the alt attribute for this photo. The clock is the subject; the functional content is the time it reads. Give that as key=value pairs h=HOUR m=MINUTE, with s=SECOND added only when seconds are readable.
h=4 m=7
